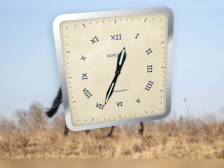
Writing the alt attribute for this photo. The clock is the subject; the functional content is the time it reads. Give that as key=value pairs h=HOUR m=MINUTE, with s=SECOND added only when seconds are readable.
h=12 m=34
